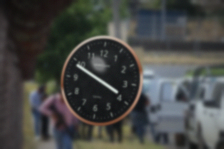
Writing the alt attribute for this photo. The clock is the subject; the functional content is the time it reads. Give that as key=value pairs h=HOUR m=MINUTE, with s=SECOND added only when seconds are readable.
h=3 m=49
